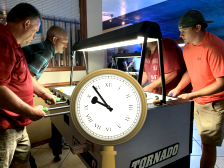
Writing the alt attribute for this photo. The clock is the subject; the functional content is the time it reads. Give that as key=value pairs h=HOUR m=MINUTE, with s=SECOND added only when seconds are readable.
h=9 m=54
